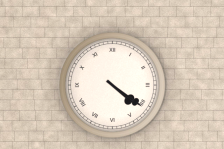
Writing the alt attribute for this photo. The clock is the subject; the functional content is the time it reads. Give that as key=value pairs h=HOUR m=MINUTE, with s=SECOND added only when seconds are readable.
h=4 m=21
